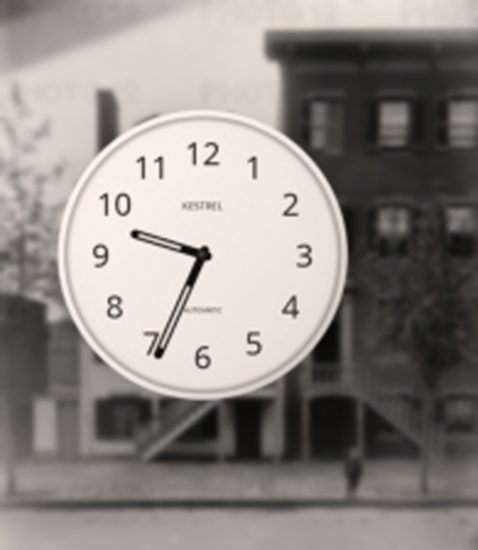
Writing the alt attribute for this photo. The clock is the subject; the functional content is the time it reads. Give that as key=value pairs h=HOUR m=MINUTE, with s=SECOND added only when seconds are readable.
h=9 m=34
